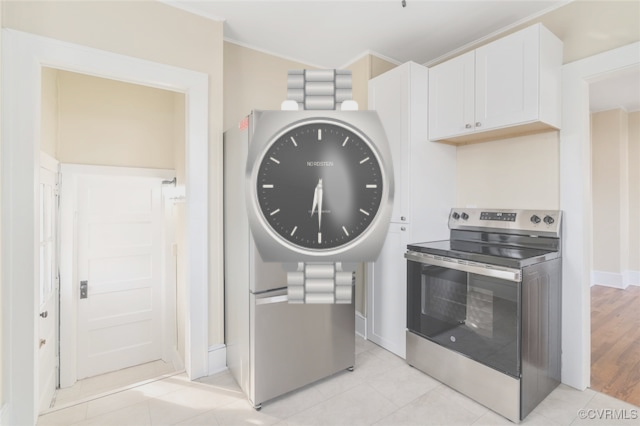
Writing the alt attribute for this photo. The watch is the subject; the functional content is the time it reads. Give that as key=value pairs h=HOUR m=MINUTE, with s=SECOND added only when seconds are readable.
h=6 m=30
